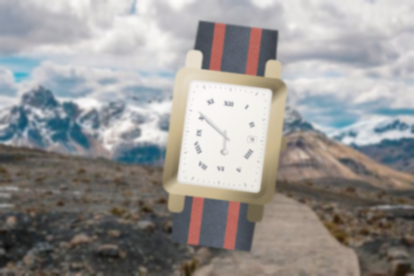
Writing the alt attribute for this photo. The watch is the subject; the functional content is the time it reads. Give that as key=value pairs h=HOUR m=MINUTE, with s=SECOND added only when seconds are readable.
h=5 m=51
